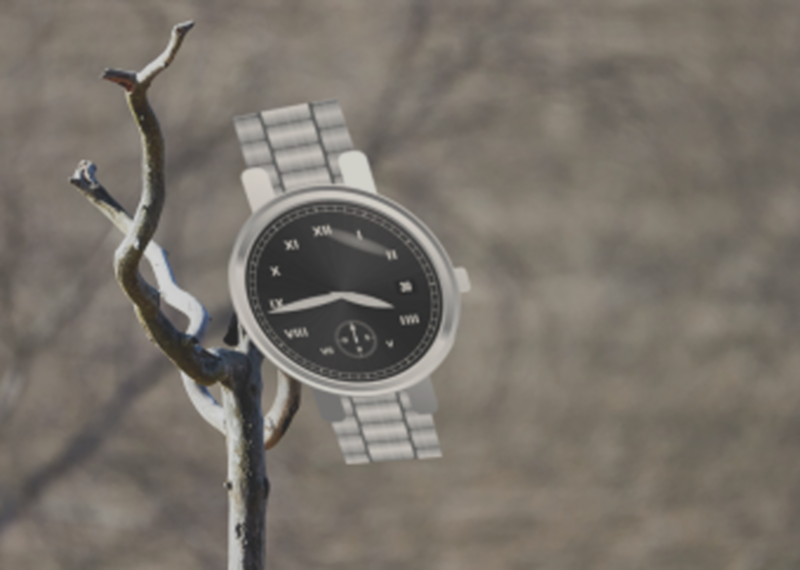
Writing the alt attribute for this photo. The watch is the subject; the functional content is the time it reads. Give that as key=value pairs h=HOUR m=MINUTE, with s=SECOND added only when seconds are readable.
h=3 m=44
